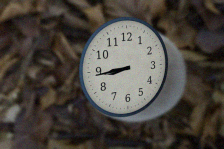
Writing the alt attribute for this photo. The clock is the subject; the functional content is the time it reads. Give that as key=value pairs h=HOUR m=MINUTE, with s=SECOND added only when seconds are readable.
h=8 m=44
